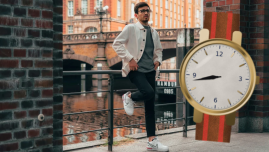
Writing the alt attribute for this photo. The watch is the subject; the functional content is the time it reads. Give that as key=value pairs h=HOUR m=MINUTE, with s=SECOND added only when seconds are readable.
h=8 m=43
